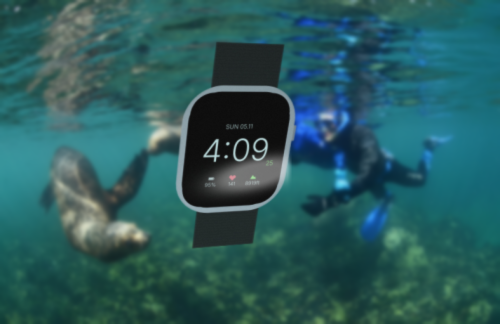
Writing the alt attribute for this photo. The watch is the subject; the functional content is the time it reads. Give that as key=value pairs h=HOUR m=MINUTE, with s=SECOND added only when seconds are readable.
h=4 m=9
